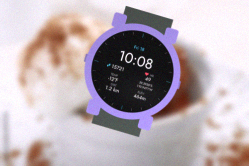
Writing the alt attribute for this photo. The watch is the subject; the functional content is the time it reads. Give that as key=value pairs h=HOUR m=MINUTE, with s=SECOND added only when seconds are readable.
h=10 m=8
